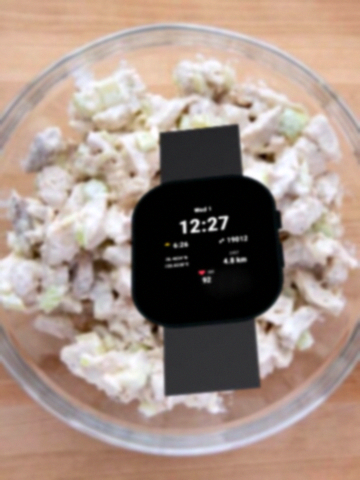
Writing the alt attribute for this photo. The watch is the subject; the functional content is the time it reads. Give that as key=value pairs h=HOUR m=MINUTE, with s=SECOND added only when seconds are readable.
h=12 m=27
